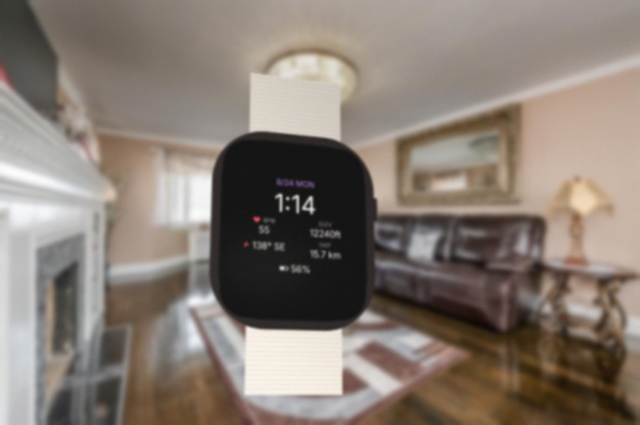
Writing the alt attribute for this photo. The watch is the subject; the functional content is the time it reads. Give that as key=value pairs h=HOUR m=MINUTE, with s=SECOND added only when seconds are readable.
h=1 m=14
